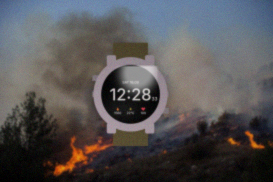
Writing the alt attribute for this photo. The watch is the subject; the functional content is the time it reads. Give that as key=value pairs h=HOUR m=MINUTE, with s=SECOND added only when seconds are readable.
h=12 m=28
